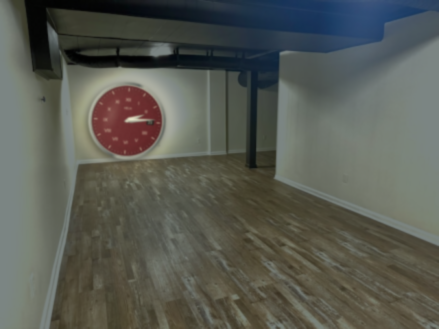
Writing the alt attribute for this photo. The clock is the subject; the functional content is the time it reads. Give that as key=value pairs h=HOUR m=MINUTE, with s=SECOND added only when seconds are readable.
h=2 m=14
